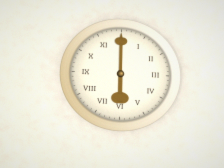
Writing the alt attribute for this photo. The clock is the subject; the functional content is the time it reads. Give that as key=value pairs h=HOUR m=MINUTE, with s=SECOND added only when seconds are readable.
h=6 m=0
